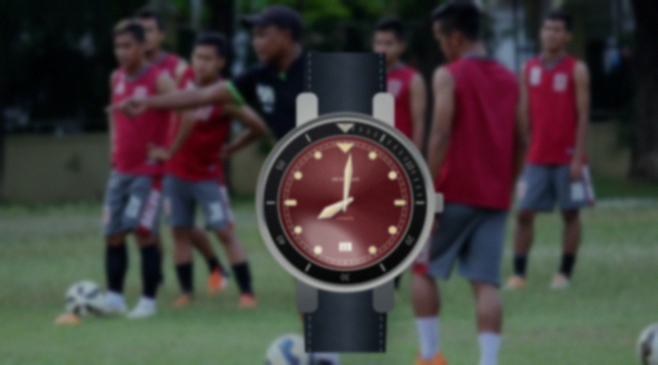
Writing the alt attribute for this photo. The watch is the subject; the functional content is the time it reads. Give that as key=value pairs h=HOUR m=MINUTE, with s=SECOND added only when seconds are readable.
h=8 m=1
